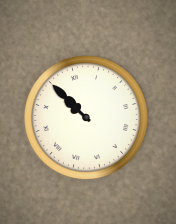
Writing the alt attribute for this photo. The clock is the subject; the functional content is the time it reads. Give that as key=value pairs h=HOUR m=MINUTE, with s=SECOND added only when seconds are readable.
h=10 m=55
